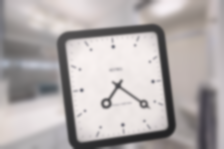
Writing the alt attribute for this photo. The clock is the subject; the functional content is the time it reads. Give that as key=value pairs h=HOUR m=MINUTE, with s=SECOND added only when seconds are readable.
h=7 m=22
